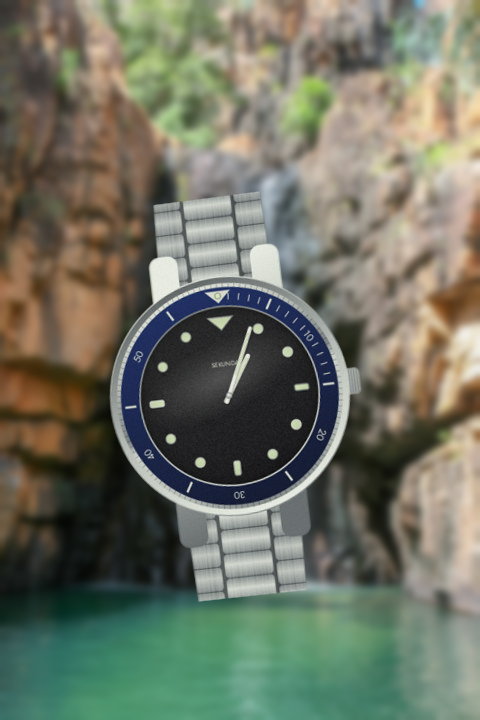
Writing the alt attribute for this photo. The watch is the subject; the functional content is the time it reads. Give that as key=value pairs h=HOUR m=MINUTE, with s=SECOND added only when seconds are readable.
h=1 m=4
